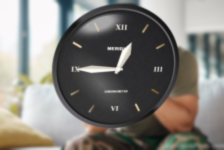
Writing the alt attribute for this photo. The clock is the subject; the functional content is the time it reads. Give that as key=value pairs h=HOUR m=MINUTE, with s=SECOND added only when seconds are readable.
h=12 m=45
